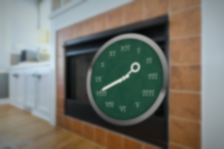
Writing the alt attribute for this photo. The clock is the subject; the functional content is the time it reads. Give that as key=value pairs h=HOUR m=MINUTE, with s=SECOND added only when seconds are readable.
h=1 m=41
